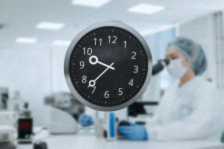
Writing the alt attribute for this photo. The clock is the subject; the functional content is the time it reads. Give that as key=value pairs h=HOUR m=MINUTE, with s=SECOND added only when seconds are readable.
h=9 m=37
